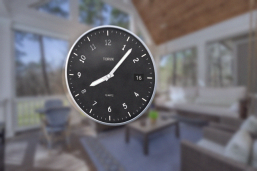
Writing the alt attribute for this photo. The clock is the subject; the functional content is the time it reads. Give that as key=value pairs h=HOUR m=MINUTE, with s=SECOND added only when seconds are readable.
h=8 m=7
